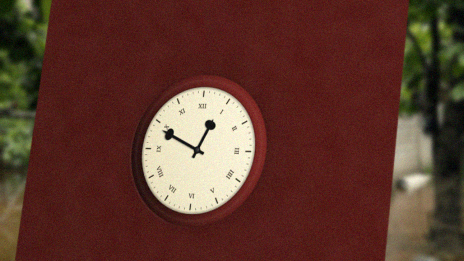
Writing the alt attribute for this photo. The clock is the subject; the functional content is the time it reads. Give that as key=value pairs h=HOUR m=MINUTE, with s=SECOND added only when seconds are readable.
h=12 m=49
